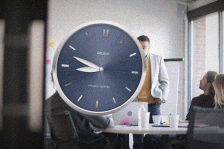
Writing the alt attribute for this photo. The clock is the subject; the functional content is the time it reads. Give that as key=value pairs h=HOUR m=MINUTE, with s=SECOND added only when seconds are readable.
h=8 m=48
